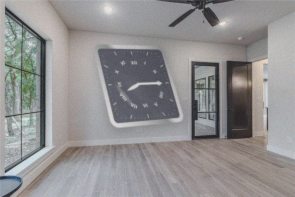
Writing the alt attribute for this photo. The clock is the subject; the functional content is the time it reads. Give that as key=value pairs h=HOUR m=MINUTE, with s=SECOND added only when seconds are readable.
h=8 m=15
